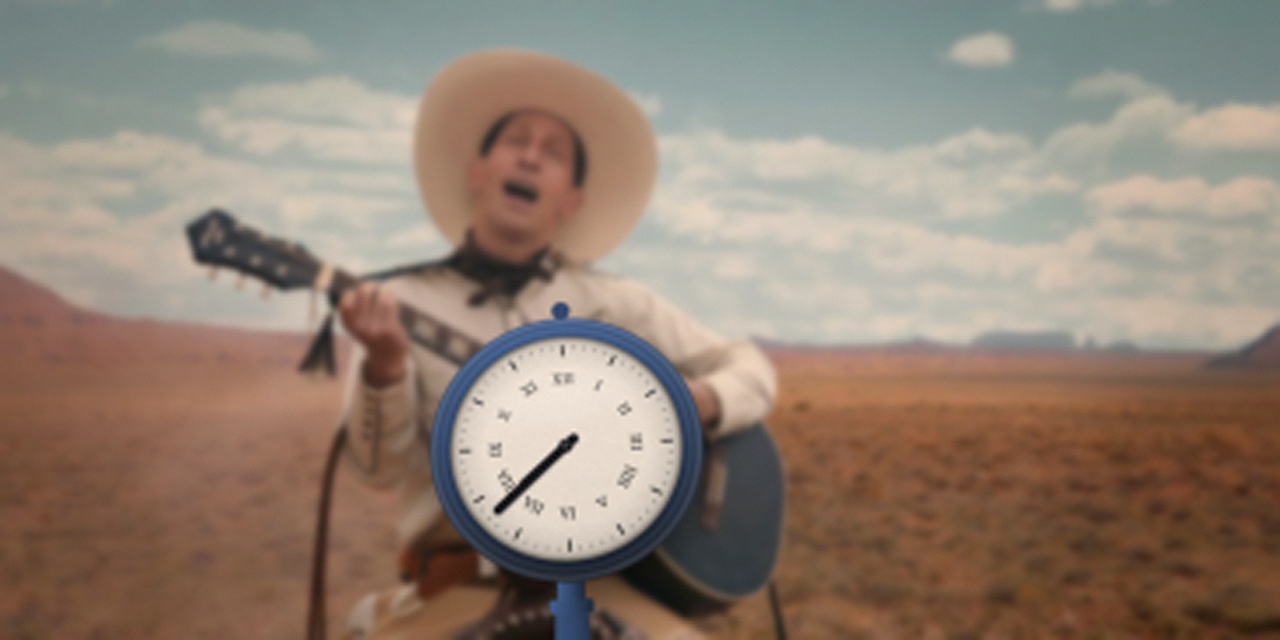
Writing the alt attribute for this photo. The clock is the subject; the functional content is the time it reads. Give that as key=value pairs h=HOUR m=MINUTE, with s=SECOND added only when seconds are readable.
h=7 m=38
